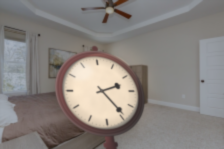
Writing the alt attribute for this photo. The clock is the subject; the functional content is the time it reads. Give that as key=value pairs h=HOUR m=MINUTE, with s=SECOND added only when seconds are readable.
h=2 m=24
